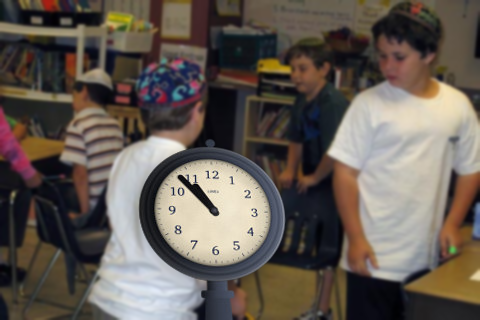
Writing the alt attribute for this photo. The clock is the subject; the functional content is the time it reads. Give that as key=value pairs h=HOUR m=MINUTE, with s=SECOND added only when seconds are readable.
h=10 m=53
